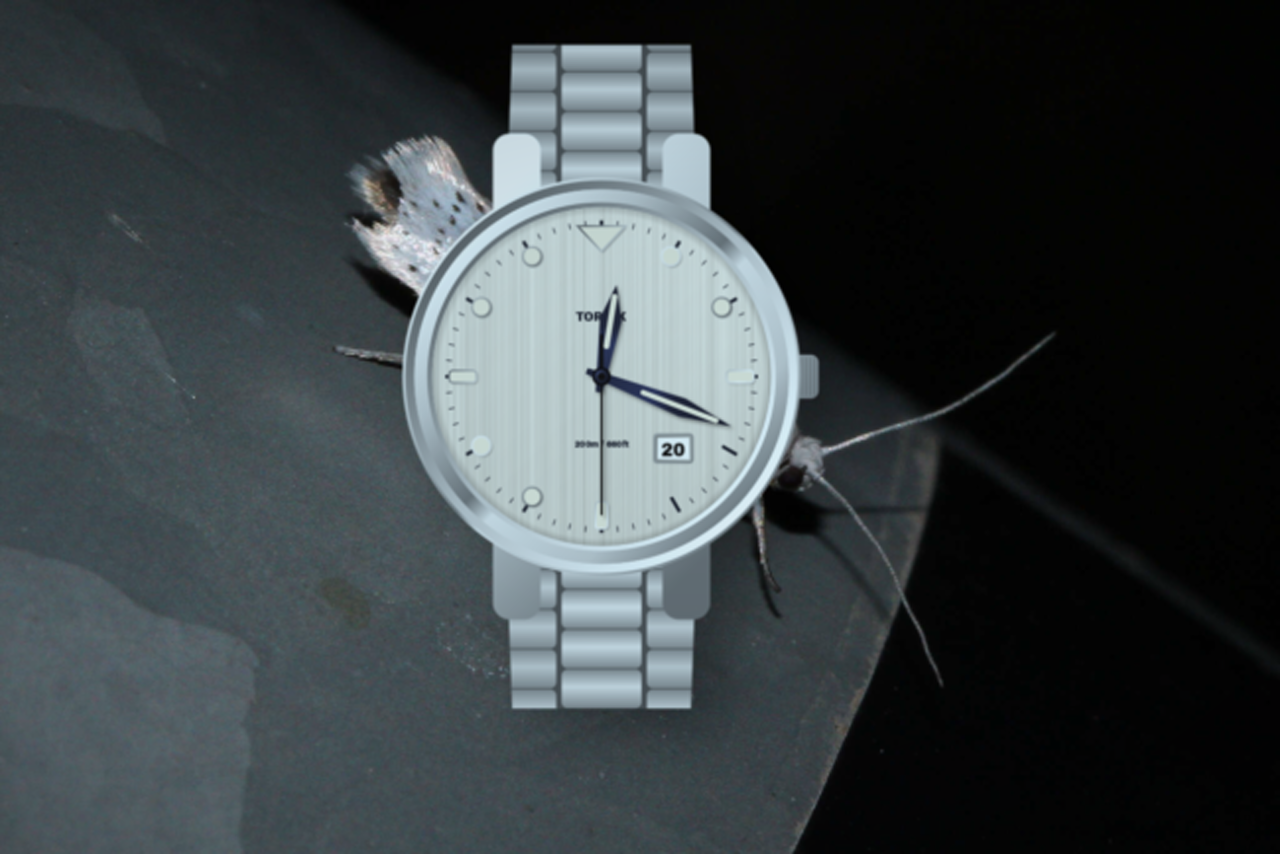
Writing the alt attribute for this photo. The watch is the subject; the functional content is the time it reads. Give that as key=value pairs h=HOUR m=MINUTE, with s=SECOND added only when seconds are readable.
h=12 m=18 s=30
